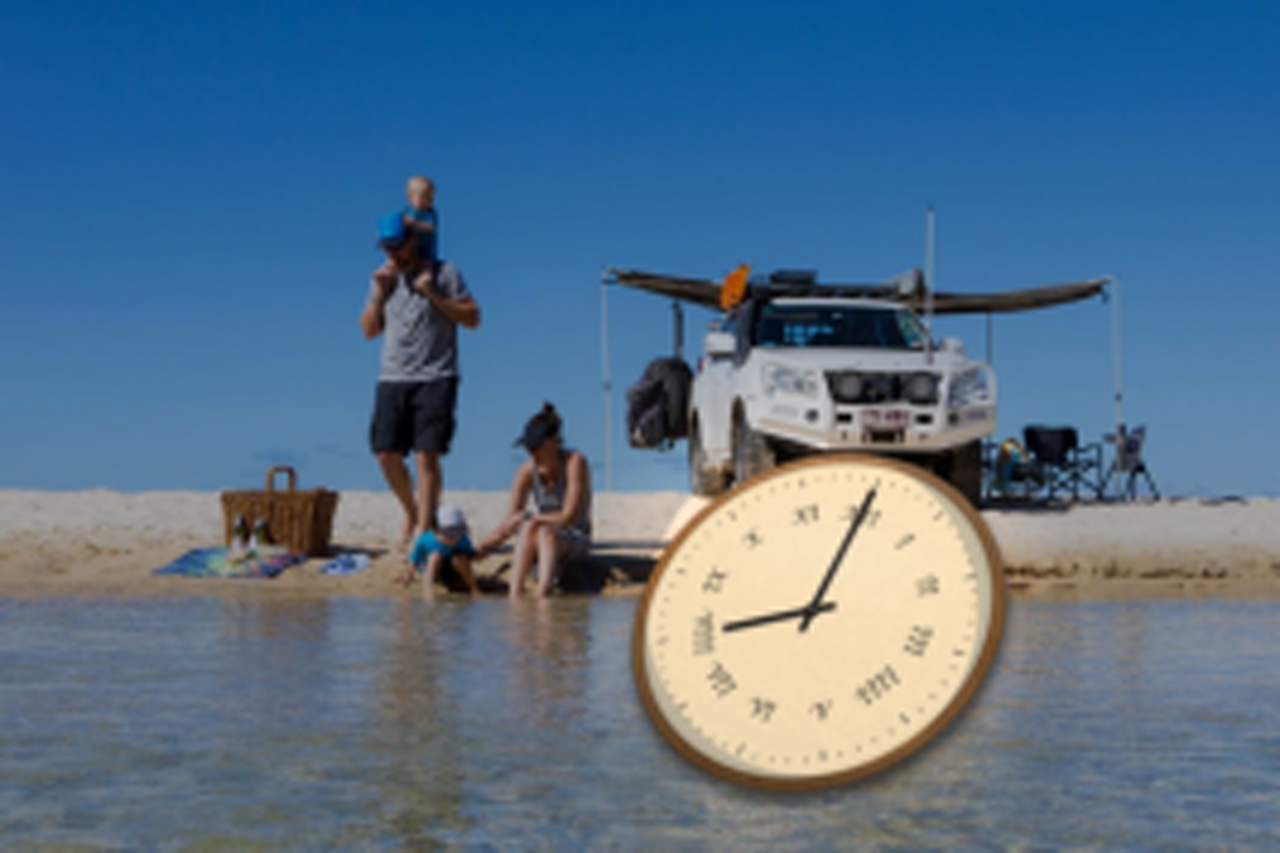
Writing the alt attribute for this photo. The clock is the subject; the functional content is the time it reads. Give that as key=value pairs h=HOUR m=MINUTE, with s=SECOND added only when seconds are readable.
h=8 m=0
